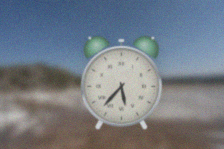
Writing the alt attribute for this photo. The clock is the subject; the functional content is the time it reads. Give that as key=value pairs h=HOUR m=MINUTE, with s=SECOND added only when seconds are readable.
h=5 m=37
